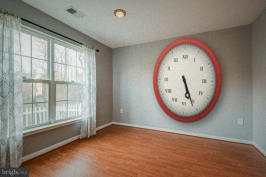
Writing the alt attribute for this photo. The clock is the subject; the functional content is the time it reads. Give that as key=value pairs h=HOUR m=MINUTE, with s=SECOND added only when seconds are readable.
h=5 m=26
